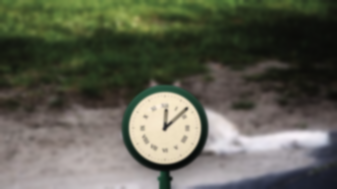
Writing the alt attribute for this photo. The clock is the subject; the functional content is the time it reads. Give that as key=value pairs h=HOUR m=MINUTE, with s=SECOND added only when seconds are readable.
h=12 m=8
